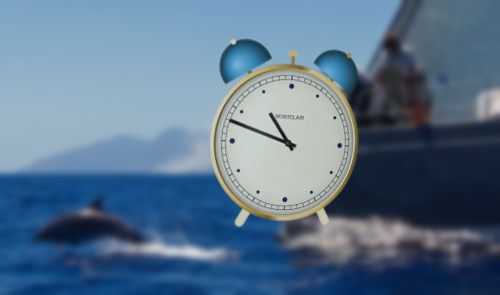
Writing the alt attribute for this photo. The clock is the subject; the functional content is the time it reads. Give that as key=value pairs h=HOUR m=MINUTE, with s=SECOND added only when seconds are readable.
h=10 m=48
